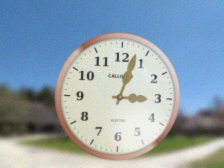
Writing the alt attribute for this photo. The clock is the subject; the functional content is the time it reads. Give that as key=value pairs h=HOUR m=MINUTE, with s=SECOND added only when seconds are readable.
h=3 m=3
